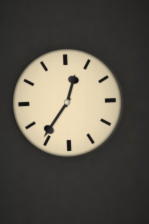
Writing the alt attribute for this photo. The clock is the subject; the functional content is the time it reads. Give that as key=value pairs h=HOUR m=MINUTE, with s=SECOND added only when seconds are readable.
h=12 m=36
